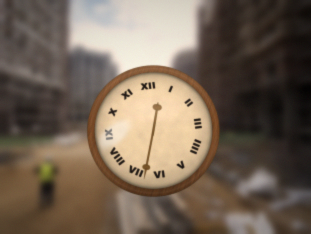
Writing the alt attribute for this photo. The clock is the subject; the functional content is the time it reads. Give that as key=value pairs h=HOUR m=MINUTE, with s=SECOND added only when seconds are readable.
h=12 m=33
